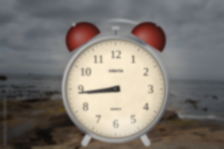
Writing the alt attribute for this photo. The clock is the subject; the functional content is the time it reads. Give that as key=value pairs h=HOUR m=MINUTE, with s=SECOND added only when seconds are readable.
h=8 m=44
